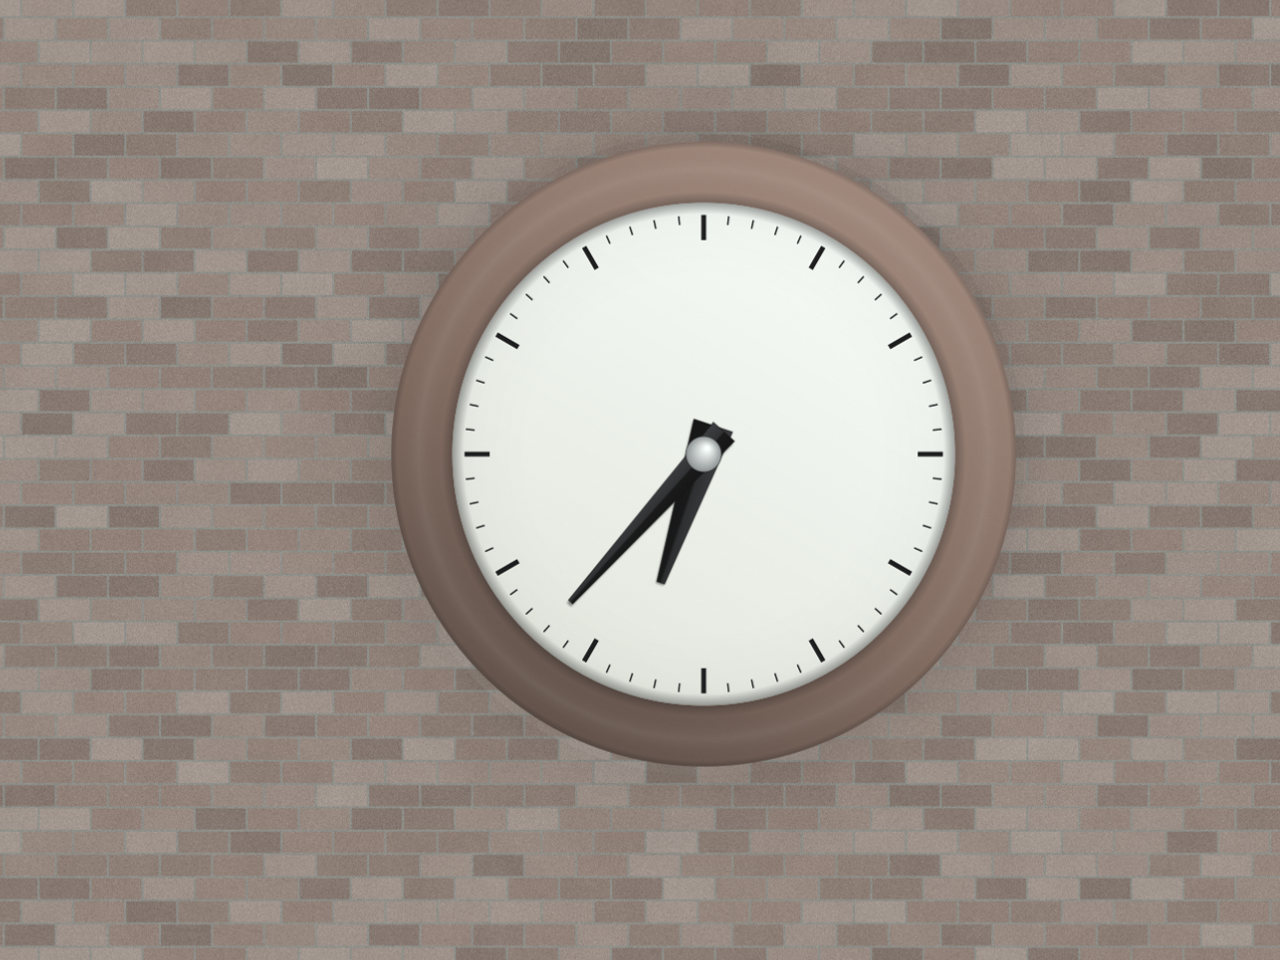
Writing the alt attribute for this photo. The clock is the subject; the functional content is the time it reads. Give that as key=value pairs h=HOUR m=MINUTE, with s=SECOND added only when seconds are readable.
h=6 m=37
